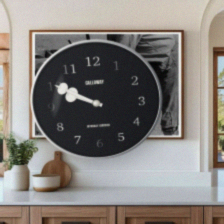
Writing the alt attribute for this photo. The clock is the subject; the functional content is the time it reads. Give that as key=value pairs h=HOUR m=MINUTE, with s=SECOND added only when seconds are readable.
h=9 m=50
